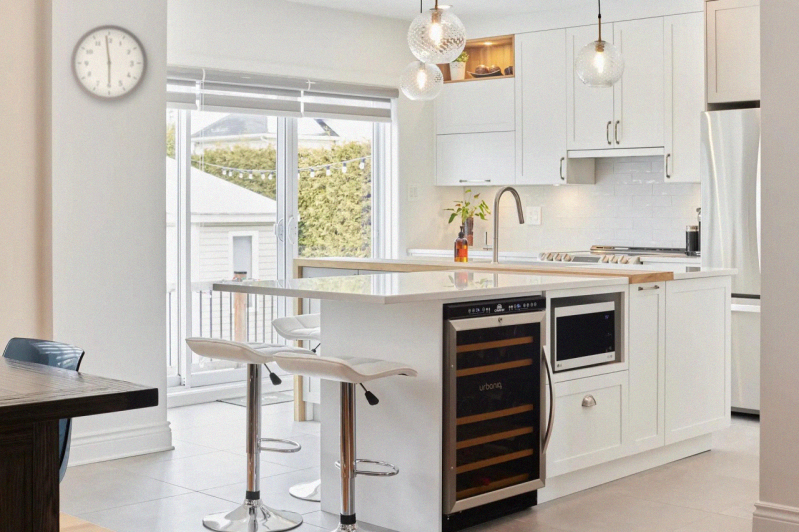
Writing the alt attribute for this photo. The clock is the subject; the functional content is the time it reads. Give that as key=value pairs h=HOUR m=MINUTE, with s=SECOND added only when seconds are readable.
h=5 m=59
